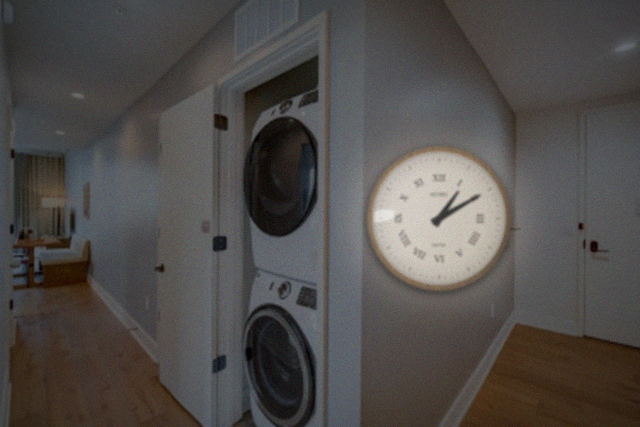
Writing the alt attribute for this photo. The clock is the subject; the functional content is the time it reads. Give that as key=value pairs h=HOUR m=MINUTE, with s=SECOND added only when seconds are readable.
h=1 m=10
